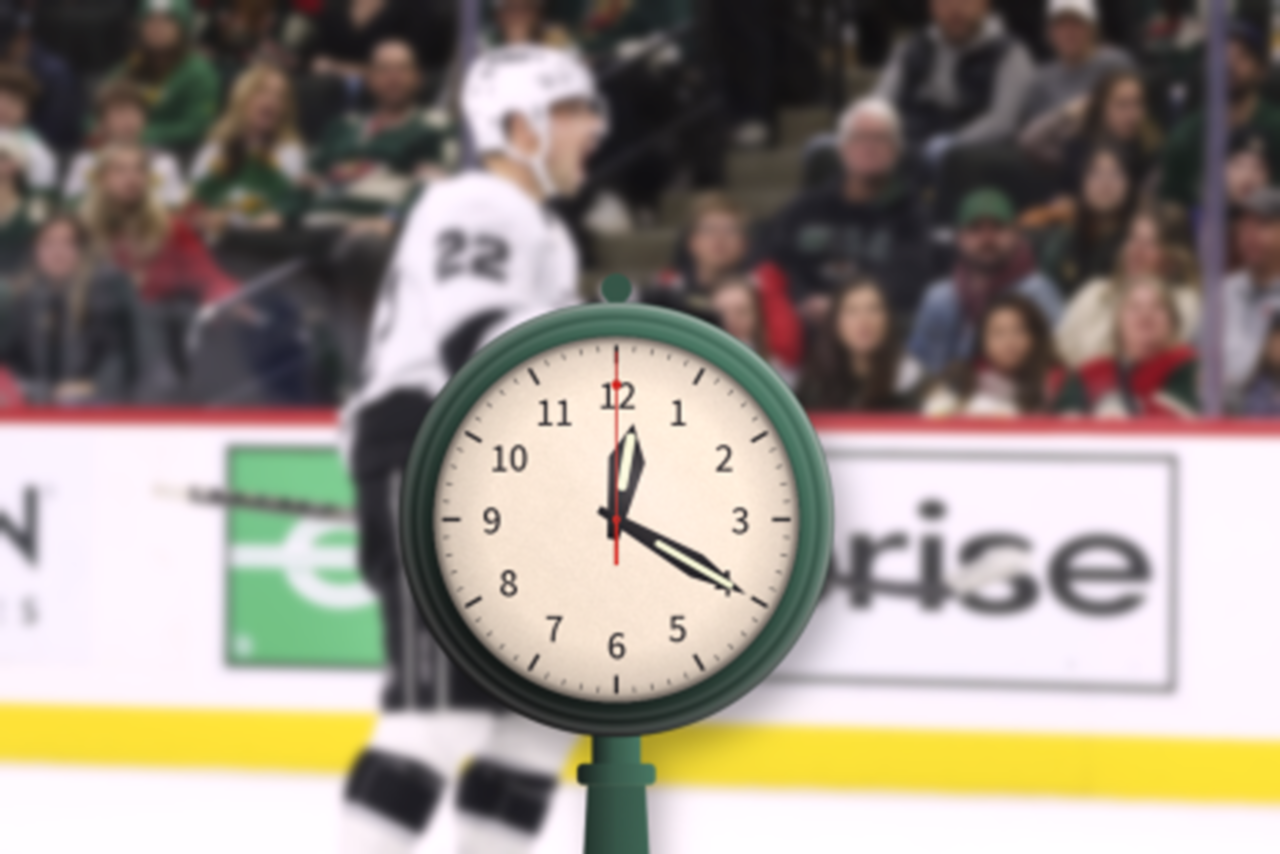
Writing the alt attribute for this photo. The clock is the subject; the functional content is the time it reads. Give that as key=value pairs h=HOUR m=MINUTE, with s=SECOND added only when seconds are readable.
h=12 m=20 s=0
